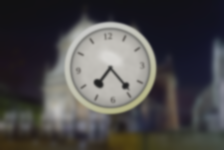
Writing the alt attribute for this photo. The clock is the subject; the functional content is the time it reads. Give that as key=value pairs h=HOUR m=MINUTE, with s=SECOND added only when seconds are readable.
h=7 m=24
